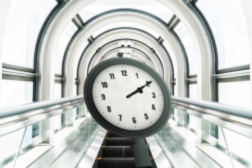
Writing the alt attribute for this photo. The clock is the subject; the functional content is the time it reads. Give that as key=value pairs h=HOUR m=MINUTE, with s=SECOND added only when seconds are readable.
h=2 m=10
